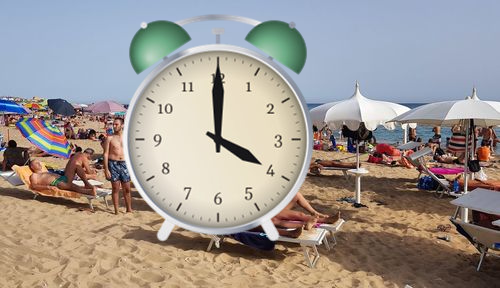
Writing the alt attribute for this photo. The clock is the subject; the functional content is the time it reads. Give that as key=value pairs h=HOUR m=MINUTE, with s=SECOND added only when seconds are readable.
h=4 m=0
